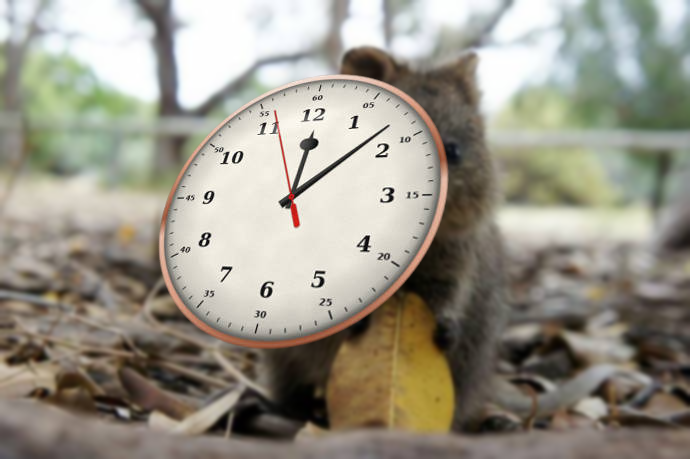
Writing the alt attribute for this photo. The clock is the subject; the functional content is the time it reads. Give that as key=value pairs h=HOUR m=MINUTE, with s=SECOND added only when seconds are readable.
h=12 m=7 s=56
